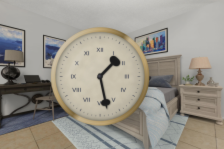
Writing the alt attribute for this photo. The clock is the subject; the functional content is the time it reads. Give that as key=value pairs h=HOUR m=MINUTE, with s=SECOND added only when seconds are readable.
h=1 m=28
